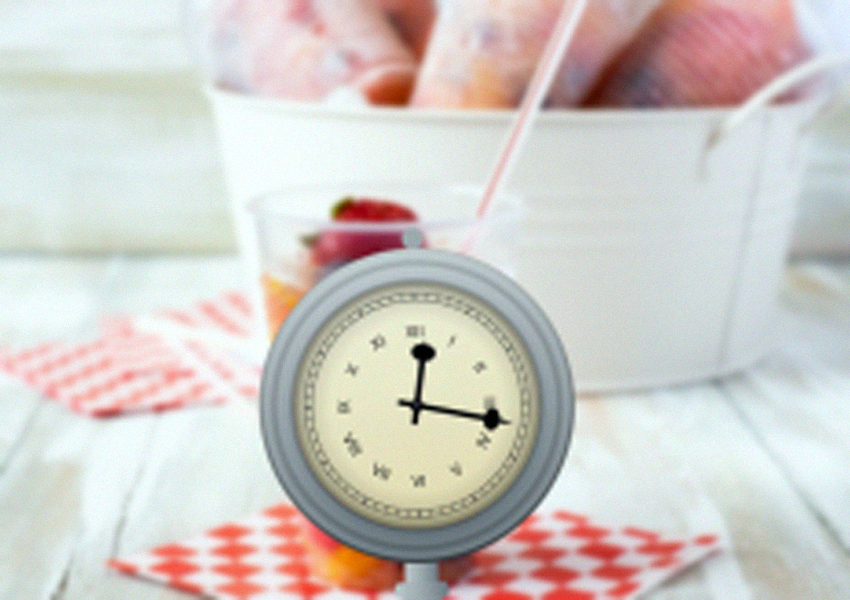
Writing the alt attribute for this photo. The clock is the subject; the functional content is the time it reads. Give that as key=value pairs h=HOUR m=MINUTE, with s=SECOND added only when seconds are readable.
h=12 m=17
